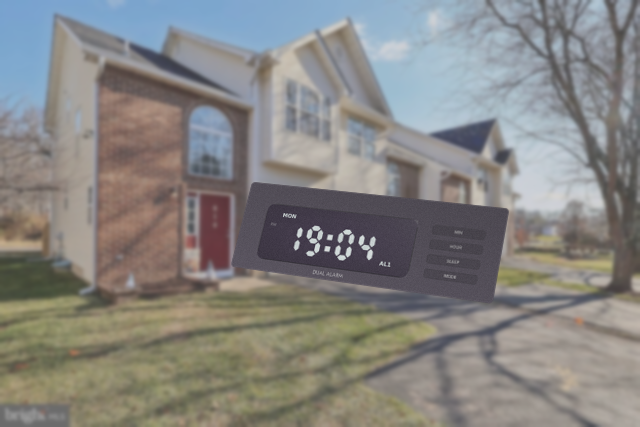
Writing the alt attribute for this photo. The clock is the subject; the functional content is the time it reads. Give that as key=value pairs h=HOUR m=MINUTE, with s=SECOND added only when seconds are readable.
h=19 m=4
